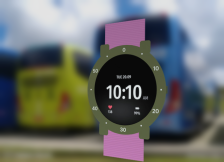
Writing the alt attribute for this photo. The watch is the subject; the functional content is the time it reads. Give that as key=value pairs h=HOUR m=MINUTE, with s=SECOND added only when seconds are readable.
h=10 m=10
